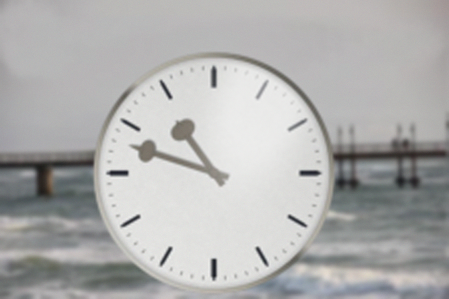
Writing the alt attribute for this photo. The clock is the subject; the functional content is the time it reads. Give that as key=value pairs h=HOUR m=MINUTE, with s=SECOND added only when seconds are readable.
h=10 m=48
